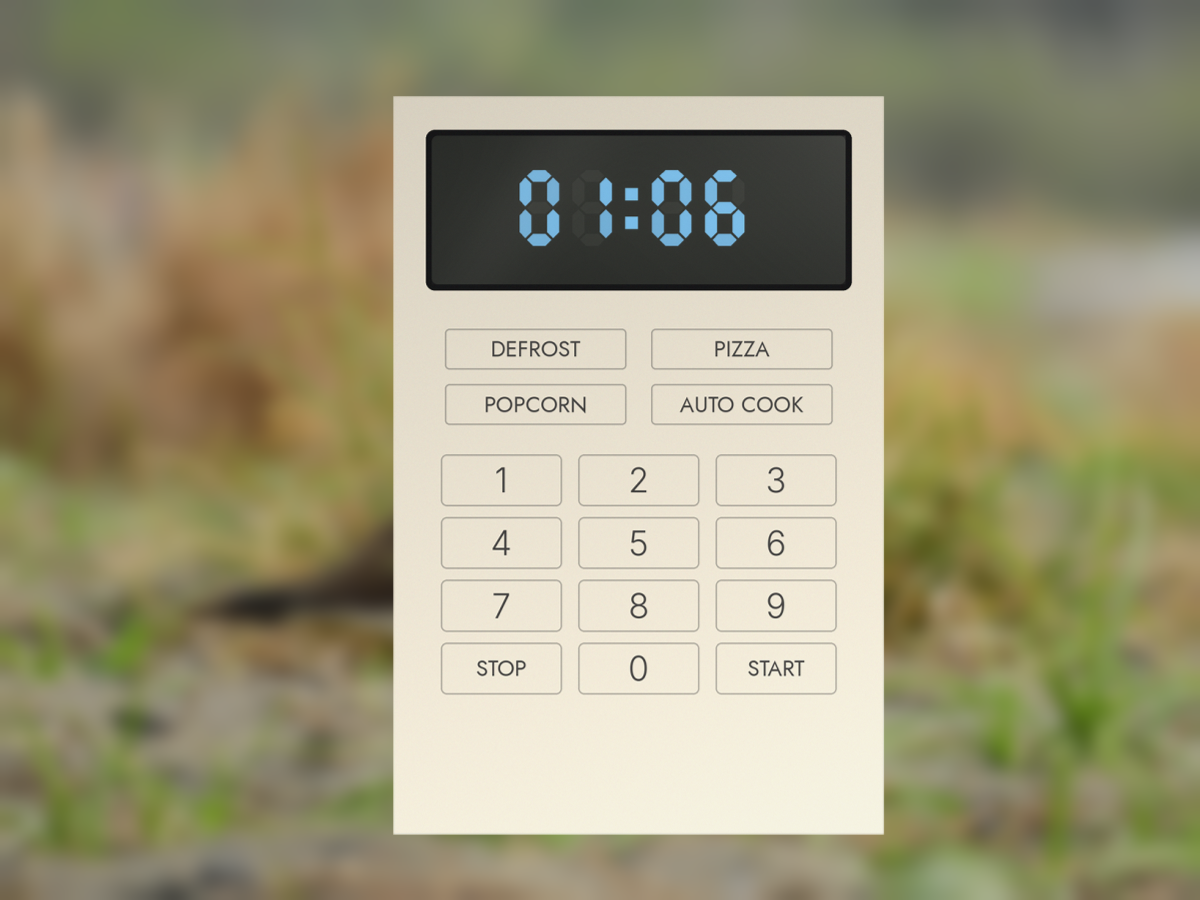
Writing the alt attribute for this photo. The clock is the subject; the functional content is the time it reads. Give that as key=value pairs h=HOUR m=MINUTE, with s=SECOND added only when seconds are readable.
h=1 m=6
